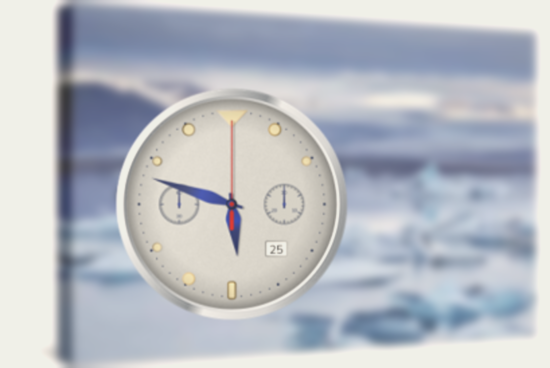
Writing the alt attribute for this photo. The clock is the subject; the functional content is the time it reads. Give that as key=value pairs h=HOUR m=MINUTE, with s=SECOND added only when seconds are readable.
h=5 m=48
